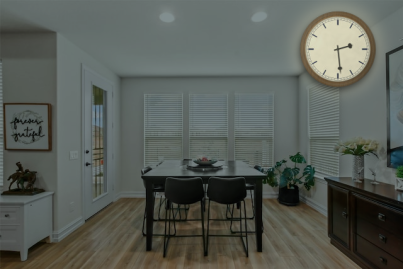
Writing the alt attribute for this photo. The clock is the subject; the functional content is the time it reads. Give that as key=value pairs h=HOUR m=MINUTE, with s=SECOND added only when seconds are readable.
h=2 m=29
